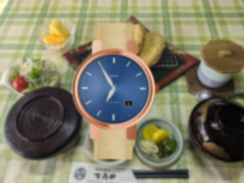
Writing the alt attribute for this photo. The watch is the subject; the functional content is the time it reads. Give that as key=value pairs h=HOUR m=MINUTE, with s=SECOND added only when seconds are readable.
h=6 m=55
